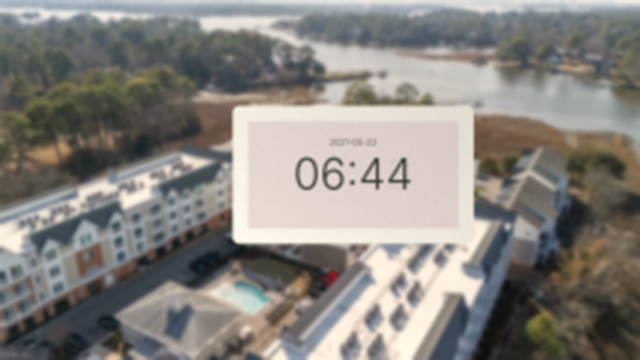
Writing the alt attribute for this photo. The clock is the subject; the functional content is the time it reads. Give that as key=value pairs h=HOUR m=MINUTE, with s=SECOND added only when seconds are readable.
h=6 m=44
